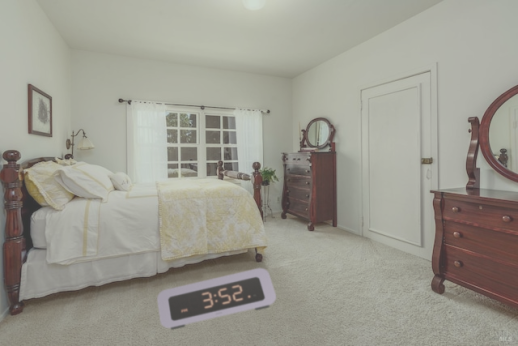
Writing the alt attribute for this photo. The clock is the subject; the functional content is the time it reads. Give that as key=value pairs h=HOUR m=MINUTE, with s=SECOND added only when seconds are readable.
h=3 m=52
